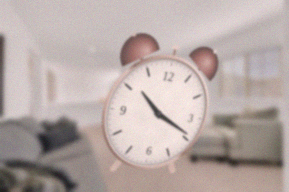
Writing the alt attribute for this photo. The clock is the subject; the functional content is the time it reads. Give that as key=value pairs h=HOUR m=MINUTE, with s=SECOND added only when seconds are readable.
h=10 m=19
